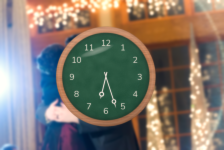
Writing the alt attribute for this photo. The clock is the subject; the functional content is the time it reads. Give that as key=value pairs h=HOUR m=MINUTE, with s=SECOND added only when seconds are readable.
h=6 m=27
